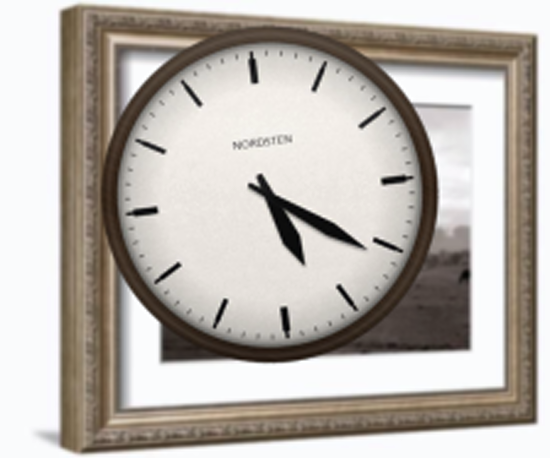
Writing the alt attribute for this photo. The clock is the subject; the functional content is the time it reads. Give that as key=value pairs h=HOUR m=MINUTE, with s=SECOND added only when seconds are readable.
h=5 m=21
